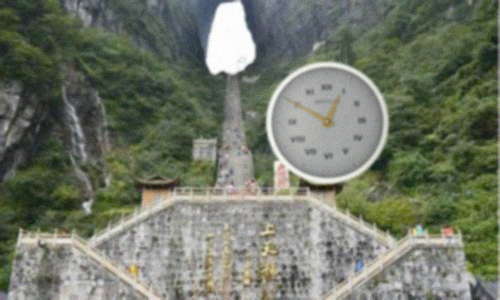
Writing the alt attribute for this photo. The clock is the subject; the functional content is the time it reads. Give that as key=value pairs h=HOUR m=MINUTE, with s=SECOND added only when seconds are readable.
h=12 m=50
